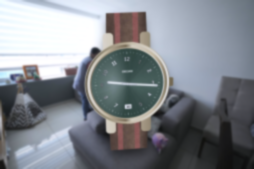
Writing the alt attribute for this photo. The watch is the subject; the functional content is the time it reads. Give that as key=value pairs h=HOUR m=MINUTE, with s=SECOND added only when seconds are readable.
h=9 m=16
